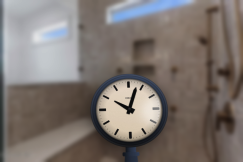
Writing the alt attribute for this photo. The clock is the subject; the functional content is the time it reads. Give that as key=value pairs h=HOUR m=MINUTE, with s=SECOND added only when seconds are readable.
h=10 m=3
